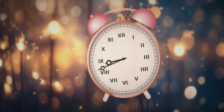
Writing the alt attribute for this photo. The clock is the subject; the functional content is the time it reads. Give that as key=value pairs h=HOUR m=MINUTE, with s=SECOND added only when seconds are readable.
h=8 m=42
